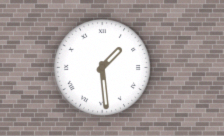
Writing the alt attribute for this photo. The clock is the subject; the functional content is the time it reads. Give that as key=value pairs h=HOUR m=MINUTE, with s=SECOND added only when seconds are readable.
h=1 m=29
